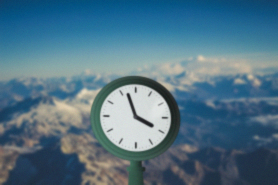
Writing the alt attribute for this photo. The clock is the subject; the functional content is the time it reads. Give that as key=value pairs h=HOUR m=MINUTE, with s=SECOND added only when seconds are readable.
h=3 m=57
